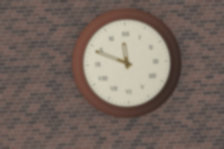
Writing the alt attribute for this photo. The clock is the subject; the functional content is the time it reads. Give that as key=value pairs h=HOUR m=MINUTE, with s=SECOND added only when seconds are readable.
h=11 m=49
